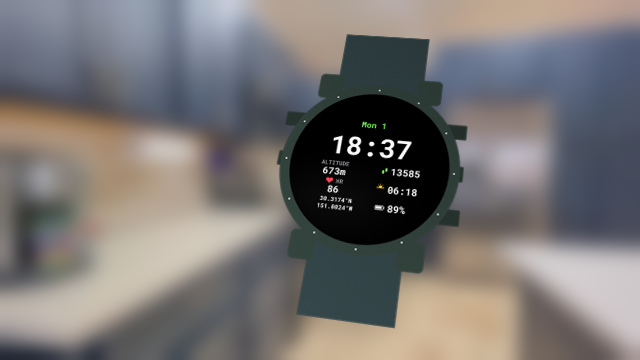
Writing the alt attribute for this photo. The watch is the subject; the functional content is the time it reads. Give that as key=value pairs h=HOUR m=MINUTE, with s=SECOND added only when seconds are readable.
h=18 m=37
